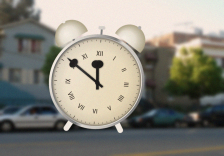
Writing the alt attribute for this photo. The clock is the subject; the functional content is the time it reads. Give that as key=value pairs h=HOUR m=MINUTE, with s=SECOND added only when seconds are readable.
h=11 m=51
